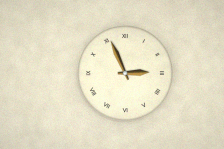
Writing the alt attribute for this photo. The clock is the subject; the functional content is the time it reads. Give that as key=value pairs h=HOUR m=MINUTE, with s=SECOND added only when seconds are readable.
h=2 m=56
